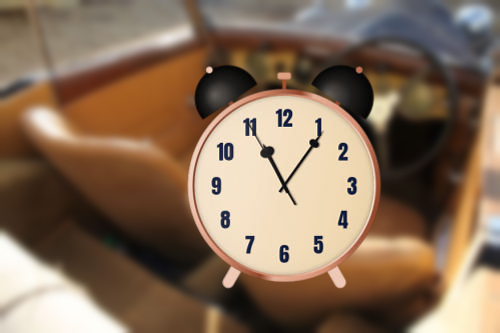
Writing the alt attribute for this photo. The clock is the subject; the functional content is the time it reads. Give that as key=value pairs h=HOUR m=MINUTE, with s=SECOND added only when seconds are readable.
h=11 m=5 s=55
